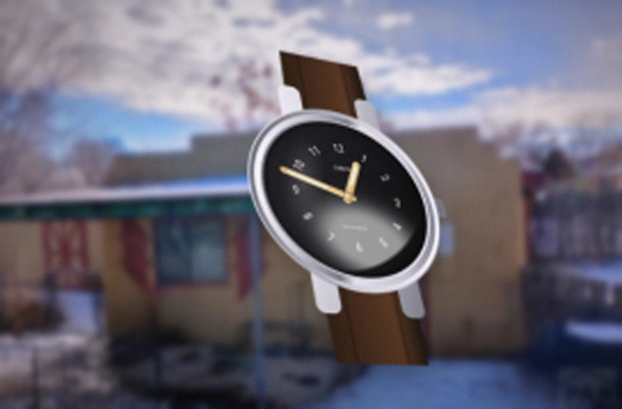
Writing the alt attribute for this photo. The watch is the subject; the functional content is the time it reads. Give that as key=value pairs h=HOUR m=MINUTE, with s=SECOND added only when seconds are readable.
h=12 m=48
